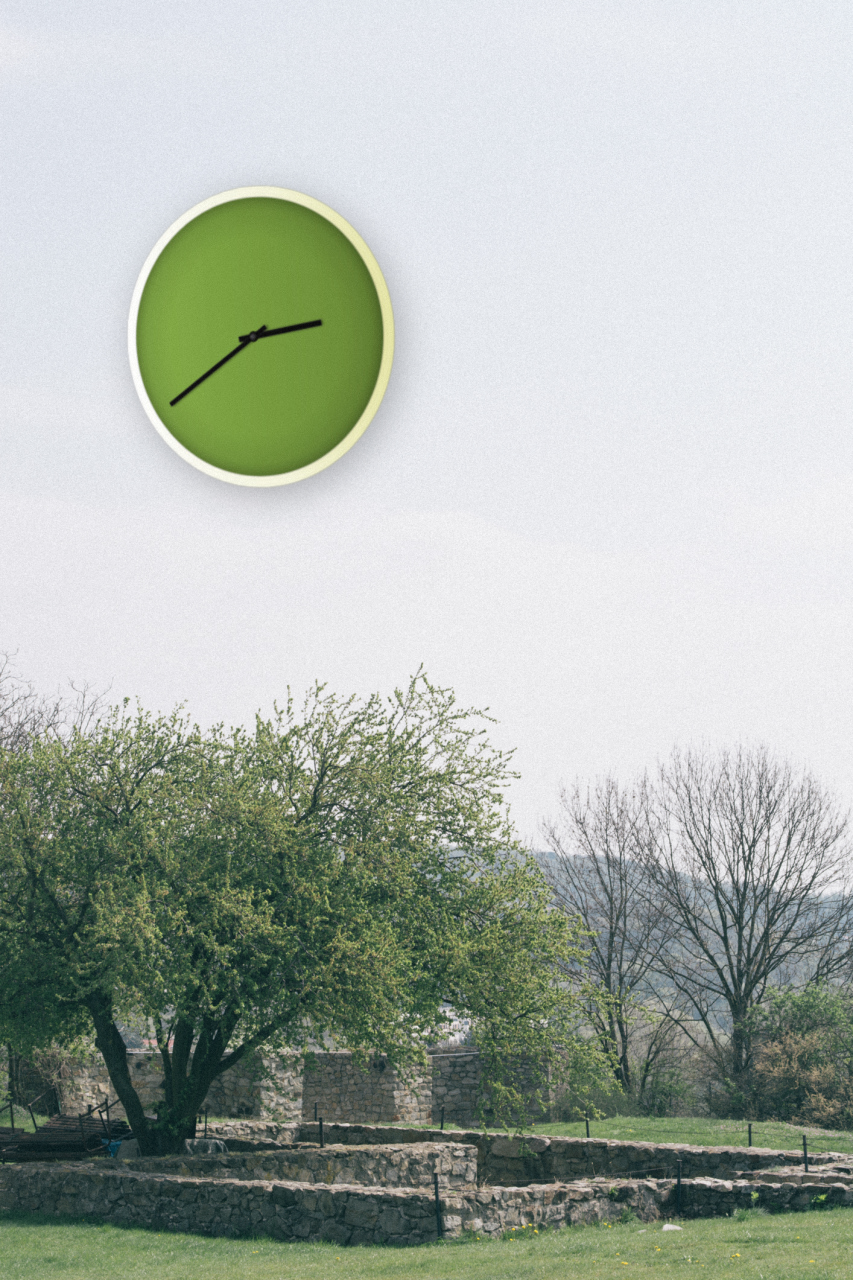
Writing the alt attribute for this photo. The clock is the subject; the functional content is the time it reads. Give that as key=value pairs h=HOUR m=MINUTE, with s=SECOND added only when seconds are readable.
h=2 m=39
